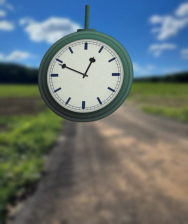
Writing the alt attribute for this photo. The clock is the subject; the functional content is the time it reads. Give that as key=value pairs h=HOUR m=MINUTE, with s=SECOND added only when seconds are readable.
h=12 m=49
